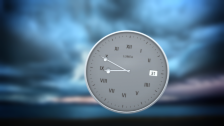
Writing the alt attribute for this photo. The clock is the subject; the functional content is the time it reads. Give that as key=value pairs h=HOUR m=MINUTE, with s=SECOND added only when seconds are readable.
h=8 m=49
